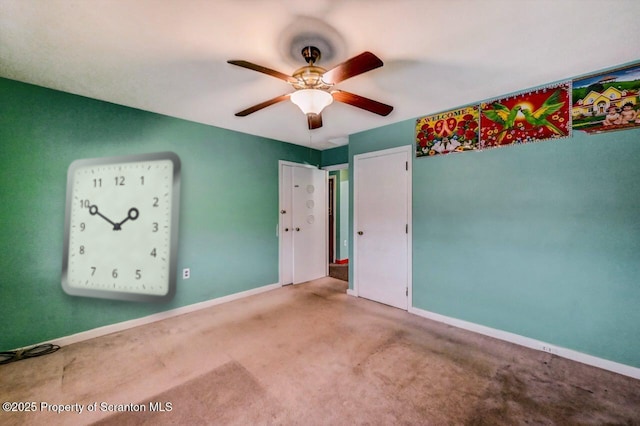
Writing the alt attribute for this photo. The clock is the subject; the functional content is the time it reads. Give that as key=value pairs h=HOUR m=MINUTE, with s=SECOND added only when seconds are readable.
h=1 m=50
